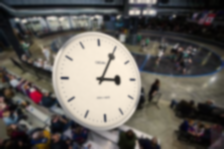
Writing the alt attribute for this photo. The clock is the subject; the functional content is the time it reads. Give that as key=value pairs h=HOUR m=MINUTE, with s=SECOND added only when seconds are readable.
h=3 m=5
